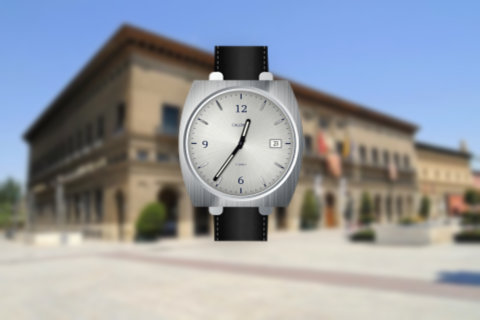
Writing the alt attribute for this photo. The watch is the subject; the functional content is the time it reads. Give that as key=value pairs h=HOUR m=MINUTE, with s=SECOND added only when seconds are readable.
h=12 m=36
